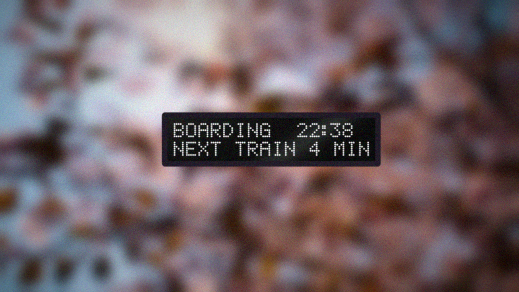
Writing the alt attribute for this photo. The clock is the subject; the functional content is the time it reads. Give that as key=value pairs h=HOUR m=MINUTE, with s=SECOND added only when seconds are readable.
h=22 m=38
